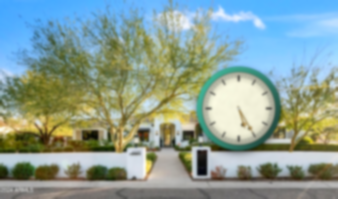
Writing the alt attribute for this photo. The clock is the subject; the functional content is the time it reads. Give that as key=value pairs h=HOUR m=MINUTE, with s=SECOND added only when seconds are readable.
h=5 m=25
